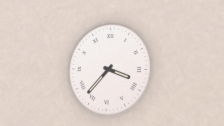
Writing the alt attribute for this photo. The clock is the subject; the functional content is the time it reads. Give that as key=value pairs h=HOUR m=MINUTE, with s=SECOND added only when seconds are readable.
h=3 m=37
